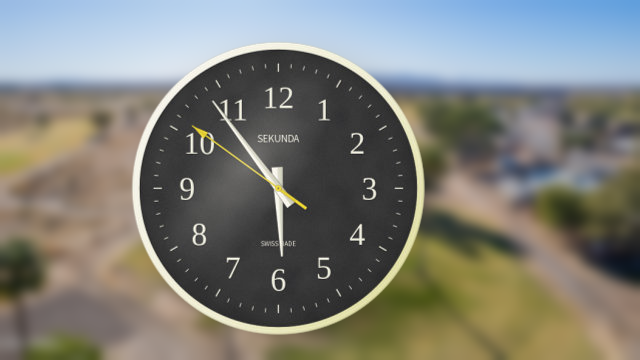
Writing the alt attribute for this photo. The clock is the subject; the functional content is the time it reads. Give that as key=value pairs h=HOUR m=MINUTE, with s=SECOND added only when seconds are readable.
h=5 m=53 s=51
